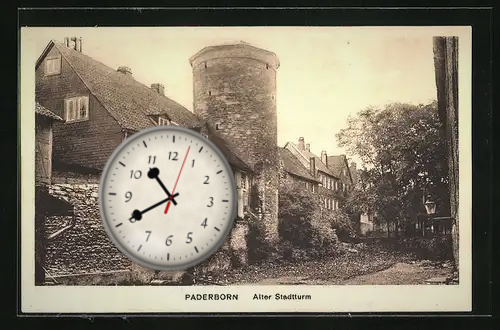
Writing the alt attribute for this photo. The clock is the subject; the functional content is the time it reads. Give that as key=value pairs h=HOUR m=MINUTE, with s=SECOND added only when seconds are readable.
h=10 m=40 s=3
